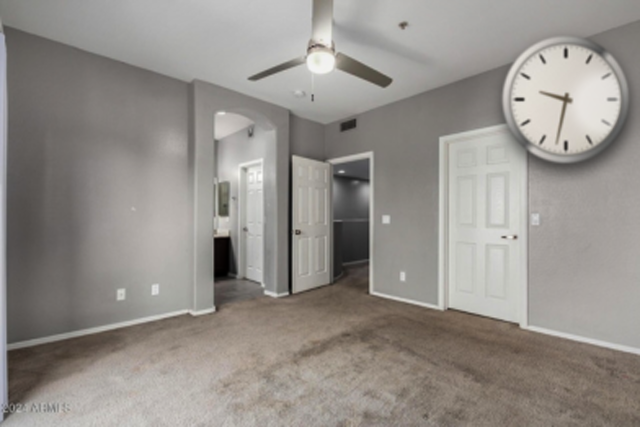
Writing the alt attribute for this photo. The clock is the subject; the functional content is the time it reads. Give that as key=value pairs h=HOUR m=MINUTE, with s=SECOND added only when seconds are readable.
h=9 m=32
